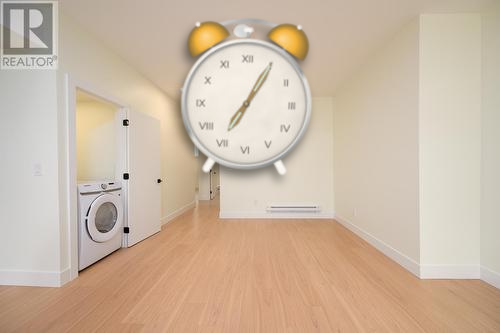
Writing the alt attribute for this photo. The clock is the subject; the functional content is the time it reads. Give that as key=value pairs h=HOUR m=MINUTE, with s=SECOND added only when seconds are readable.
h=7 m=5
